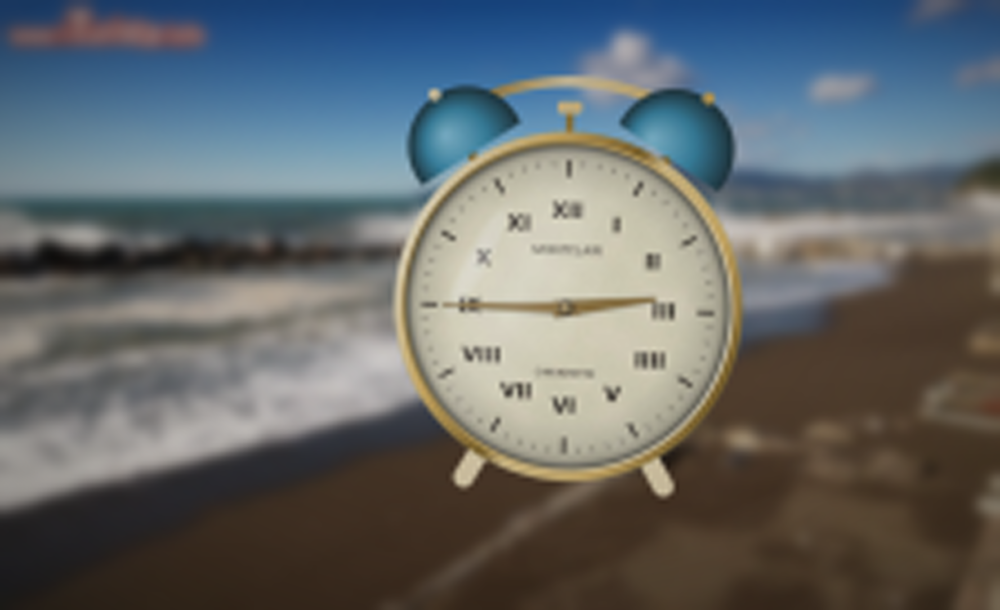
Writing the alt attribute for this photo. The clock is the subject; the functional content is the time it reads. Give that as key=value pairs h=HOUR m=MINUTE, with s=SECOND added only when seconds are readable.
h=2 m=45
